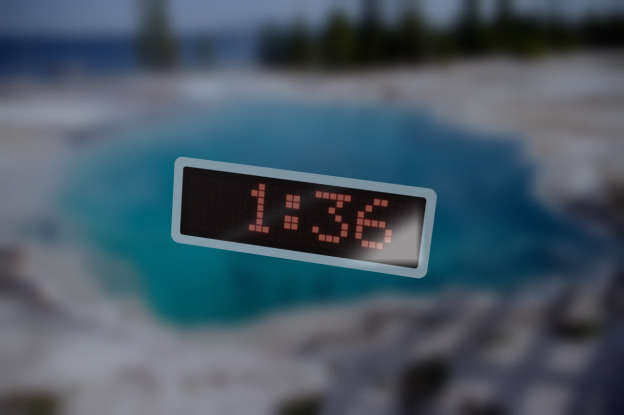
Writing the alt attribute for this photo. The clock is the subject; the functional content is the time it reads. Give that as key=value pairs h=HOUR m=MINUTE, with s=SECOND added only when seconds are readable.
h=1 m=36
